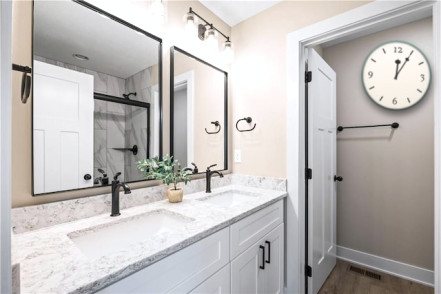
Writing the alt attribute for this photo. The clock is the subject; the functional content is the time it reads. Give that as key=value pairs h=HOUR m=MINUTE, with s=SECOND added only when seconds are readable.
h=12 m=5
